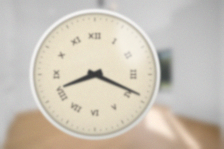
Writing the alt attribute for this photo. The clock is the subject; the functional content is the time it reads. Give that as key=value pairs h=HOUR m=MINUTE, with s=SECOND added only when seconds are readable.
h=8 m=19
